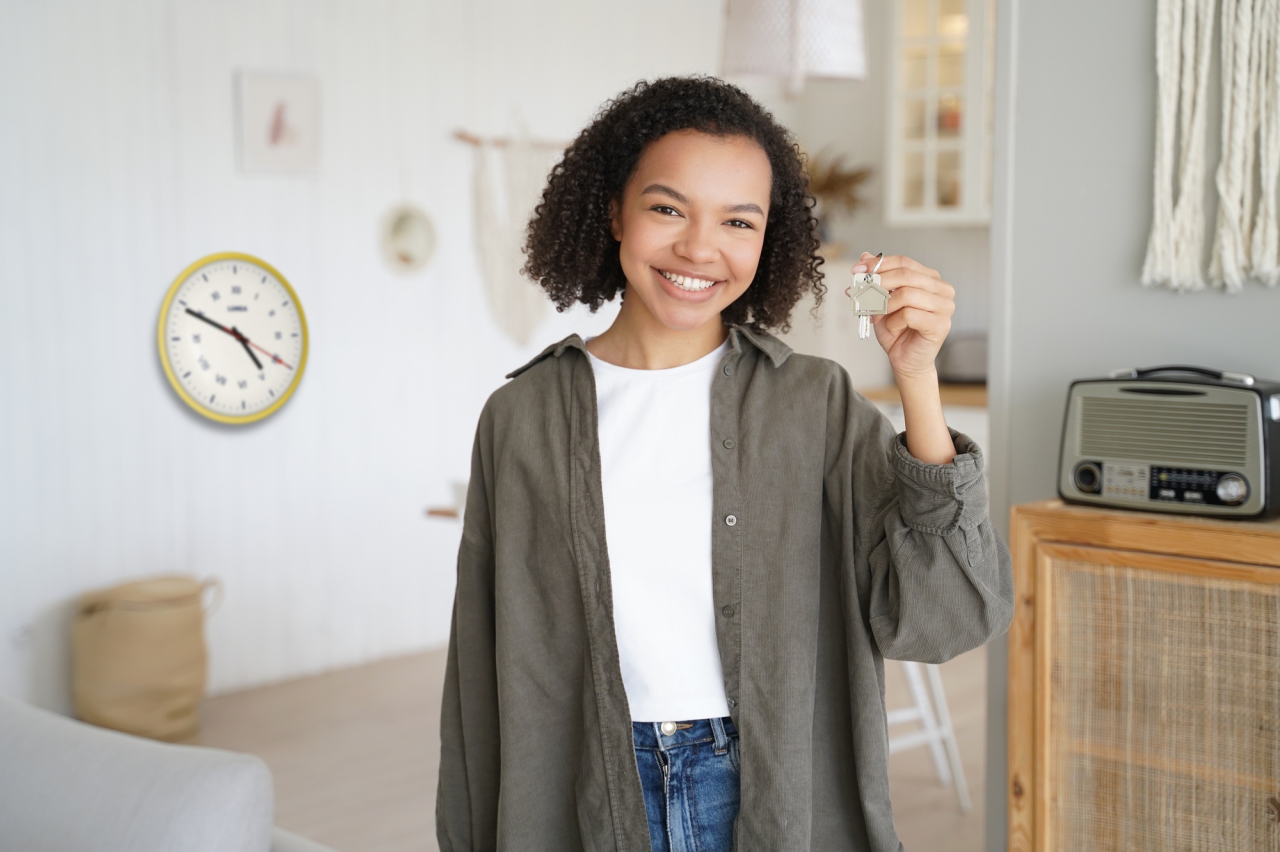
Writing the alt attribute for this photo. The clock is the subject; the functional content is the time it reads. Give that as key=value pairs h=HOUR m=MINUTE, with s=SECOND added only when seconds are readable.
h=4 m=49 s=20
